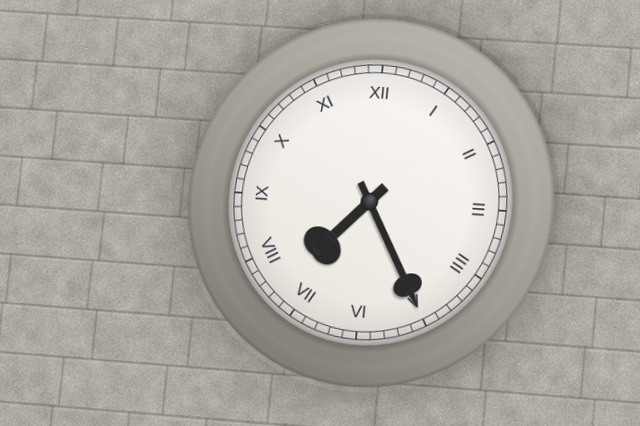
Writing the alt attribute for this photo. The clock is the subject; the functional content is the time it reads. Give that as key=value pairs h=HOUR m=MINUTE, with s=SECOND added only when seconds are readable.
h=7 m=25
